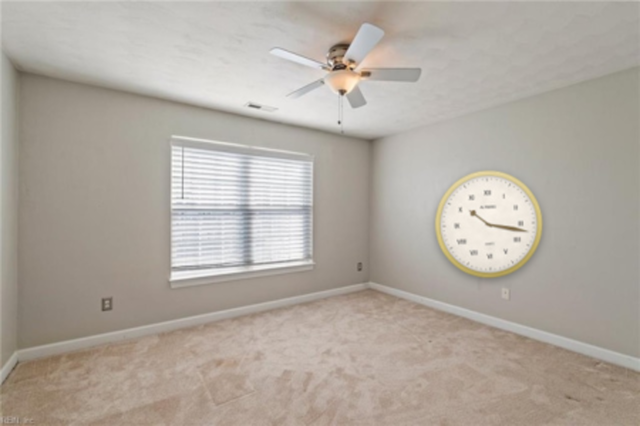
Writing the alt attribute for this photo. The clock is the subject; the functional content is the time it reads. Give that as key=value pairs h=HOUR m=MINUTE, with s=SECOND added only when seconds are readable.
h=10 m=17
